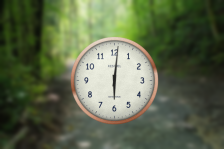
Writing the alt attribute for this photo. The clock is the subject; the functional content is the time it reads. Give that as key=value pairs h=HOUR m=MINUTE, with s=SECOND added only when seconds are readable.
h=6 m=1
